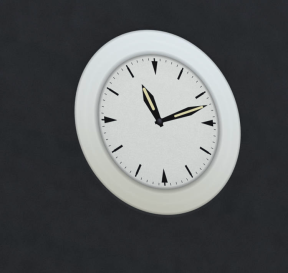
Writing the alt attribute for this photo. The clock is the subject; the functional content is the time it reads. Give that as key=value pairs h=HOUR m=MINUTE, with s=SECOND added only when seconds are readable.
h=11 m=12
